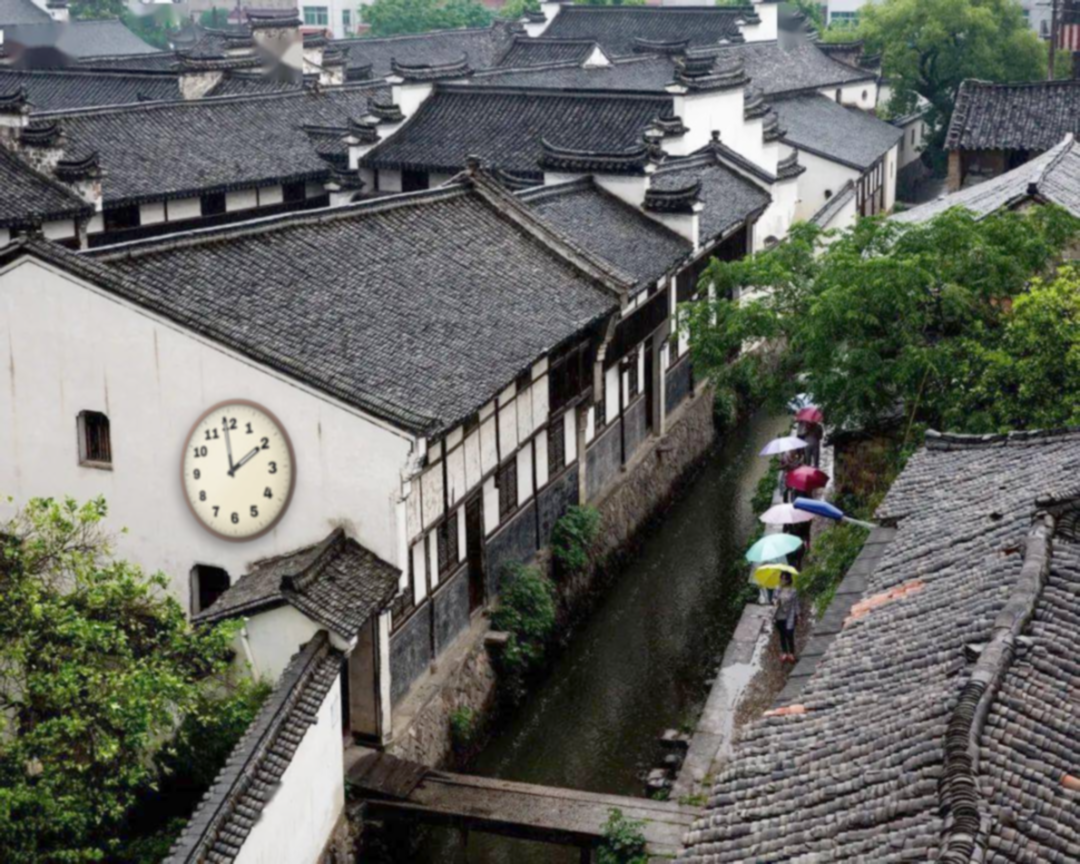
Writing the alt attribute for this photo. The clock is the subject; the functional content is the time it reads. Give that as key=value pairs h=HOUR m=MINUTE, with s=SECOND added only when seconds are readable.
h=1 m=59
